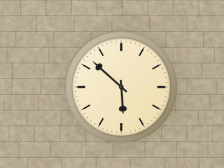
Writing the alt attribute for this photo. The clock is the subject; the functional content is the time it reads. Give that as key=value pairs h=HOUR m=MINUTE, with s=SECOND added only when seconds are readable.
h=5 m=52
